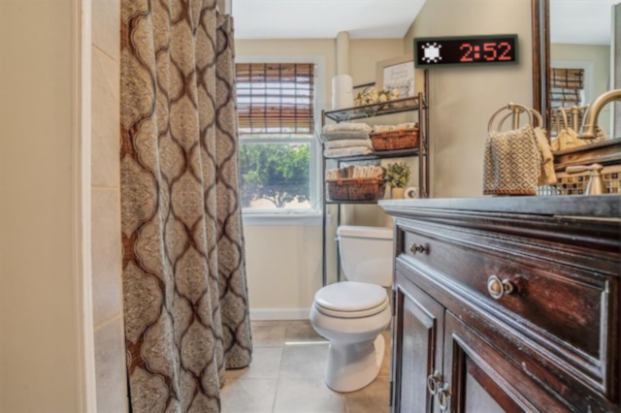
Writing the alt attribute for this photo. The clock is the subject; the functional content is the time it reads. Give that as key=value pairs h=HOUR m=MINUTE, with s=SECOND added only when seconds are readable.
h=2 m=52
